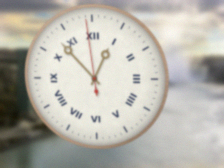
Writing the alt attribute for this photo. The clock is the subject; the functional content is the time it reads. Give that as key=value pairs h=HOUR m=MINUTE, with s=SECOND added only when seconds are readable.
h=12 m=52 s=59
